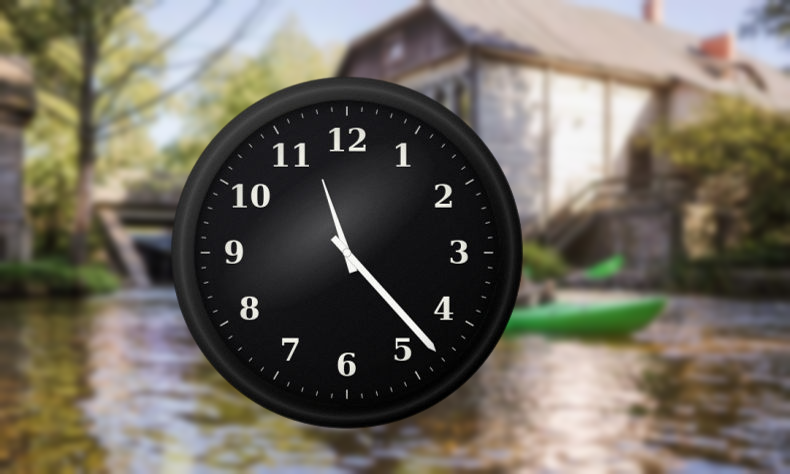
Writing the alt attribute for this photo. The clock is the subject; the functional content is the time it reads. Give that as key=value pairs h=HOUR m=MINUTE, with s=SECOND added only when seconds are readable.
h=11 m=23
